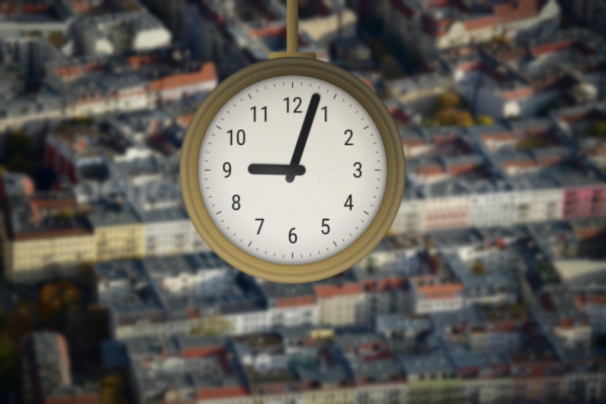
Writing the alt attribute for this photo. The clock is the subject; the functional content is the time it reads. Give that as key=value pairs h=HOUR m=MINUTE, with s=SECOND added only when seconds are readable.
h=9 m=3
